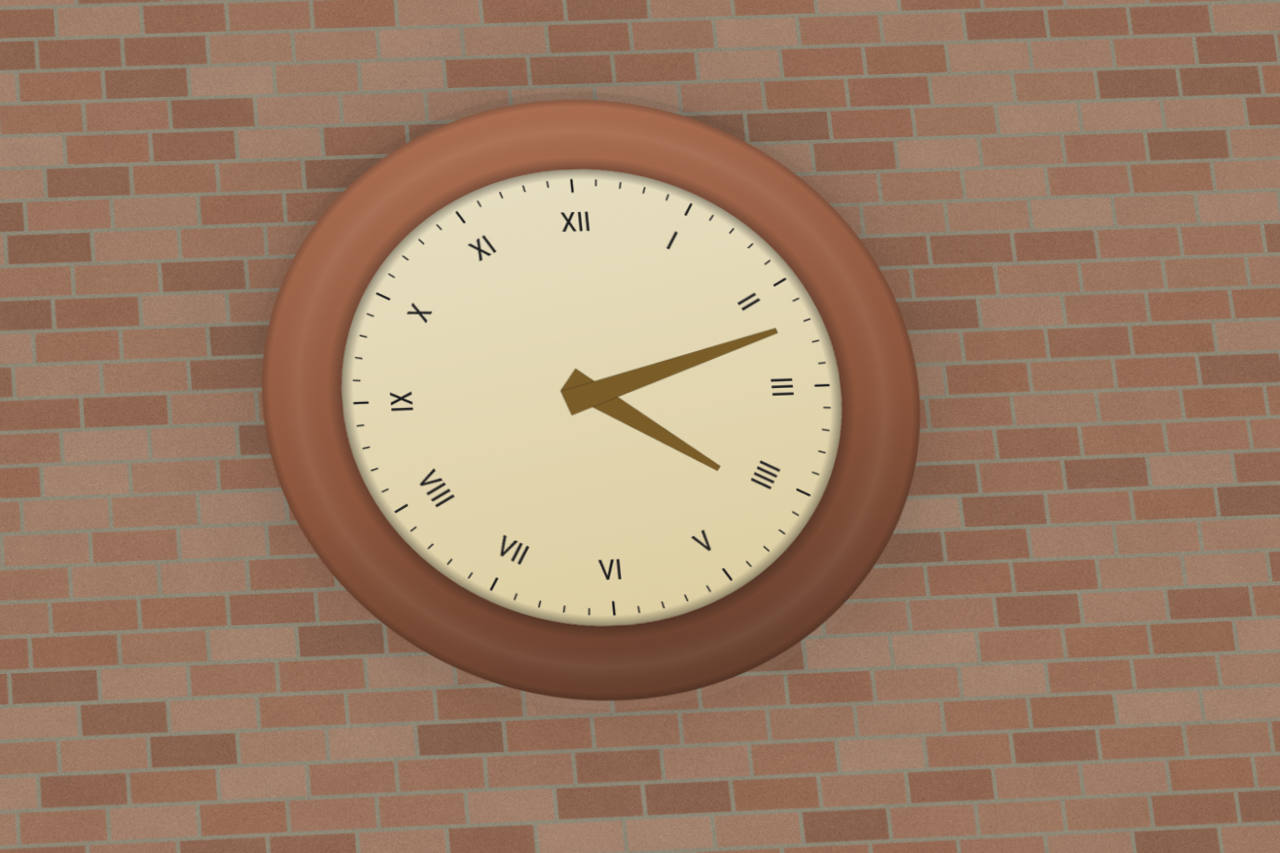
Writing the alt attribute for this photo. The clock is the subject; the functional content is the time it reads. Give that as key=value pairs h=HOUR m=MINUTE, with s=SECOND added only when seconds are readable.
h=4 m=12
